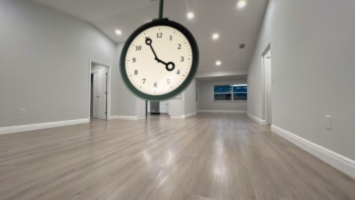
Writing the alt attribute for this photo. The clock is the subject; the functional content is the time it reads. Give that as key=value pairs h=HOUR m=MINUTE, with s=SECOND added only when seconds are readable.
h=3 m=55
